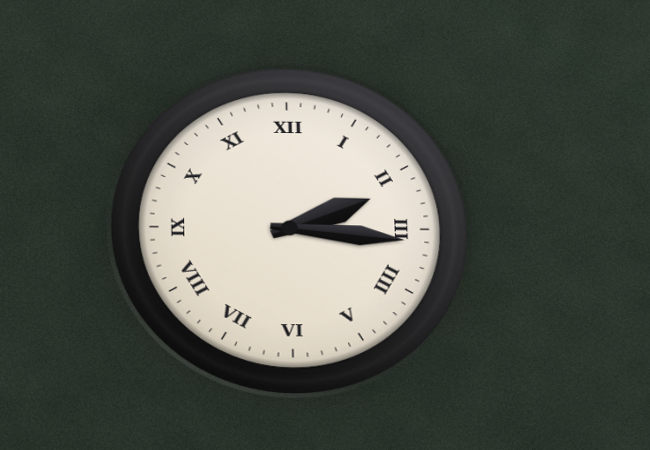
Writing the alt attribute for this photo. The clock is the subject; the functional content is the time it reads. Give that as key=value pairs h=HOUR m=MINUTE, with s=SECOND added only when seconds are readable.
h=2 m=16
